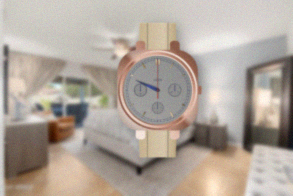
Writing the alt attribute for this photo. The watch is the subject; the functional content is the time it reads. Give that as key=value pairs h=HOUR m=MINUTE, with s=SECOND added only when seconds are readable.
h=9 m=49
